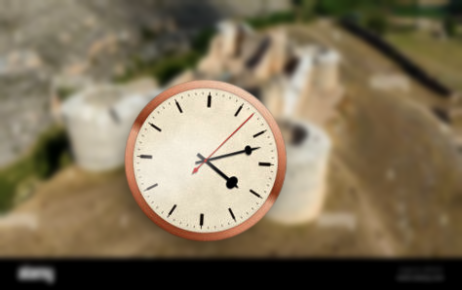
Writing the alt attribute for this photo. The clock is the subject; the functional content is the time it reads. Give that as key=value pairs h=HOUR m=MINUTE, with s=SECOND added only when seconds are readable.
h=4 m=12 s=7
